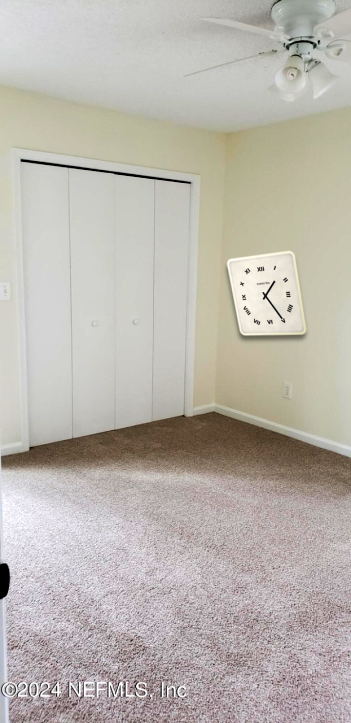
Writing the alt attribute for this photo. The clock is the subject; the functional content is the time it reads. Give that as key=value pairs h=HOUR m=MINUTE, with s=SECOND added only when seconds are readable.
h=1 m=25
